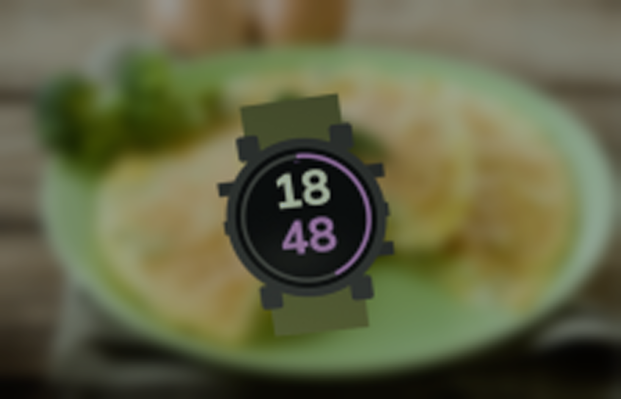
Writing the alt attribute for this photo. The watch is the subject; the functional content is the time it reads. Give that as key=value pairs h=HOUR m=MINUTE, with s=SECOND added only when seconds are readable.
h=18 m=48
